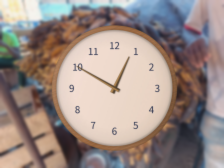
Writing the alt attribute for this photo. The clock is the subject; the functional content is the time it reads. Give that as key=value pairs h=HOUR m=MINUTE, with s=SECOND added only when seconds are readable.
h=12 m=50
